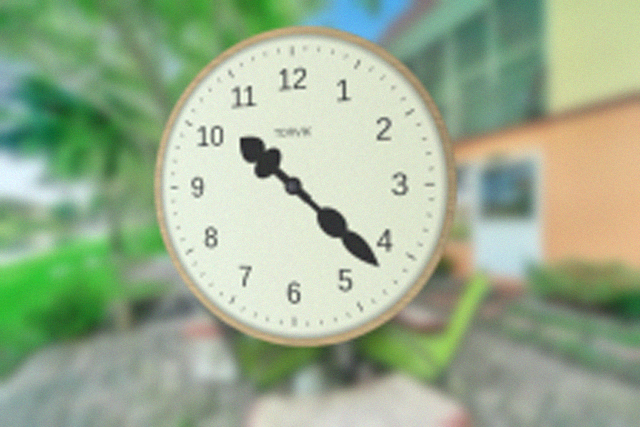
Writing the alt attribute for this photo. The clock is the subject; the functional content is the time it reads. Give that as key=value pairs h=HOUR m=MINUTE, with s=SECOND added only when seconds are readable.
h=10 m=22
